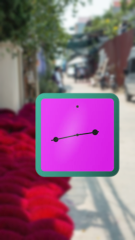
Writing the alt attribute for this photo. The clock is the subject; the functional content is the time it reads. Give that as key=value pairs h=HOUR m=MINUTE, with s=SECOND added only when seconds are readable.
h=2 m=43
